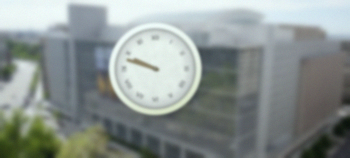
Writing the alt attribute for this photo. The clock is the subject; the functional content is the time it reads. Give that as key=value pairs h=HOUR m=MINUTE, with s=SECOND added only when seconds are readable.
h=9 m=48
